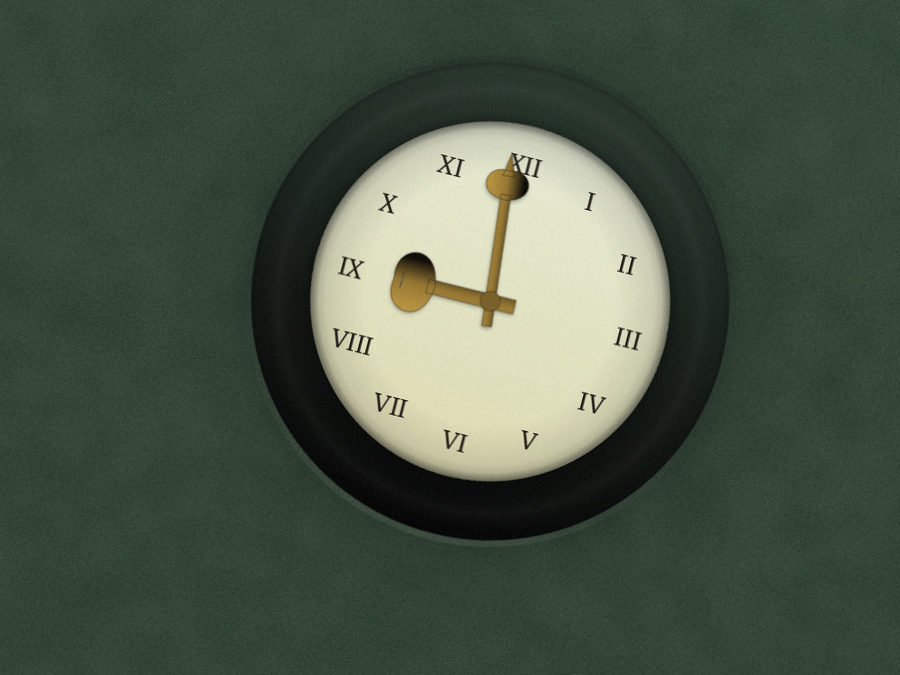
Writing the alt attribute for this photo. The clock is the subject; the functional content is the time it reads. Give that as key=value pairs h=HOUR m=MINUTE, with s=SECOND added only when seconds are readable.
h=8 m=59
